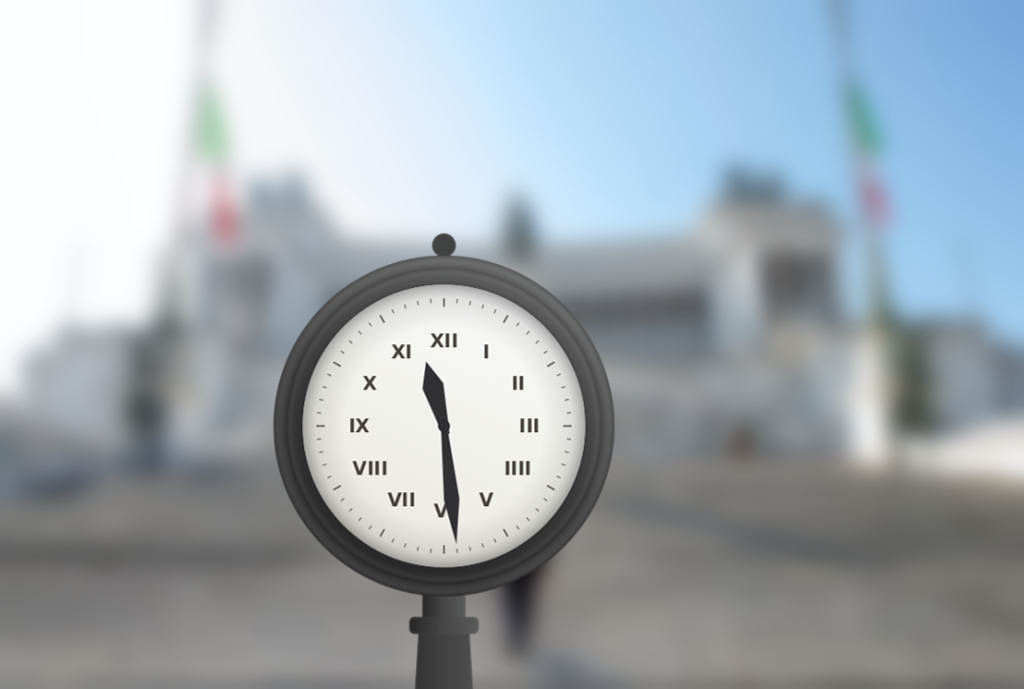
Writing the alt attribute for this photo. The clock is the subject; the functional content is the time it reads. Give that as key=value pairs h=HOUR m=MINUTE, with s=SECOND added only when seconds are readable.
h=11 m=29
